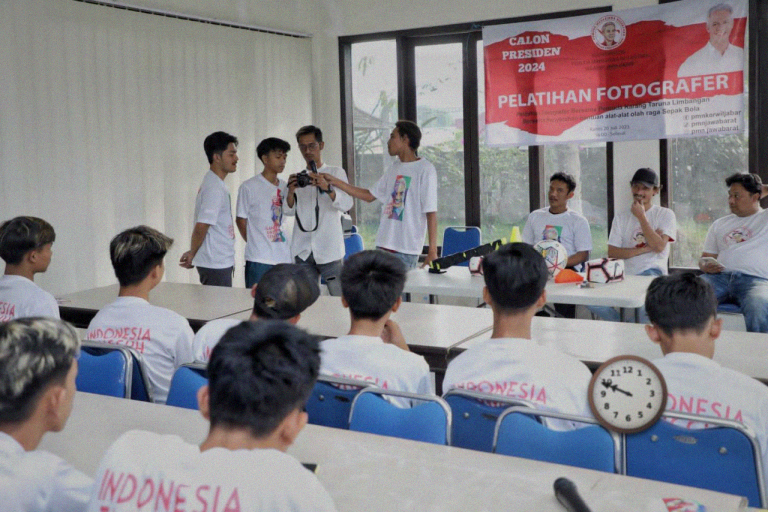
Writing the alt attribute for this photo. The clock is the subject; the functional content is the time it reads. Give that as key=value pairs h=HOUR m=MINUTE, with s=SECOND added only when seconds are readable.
h=9 m=49
